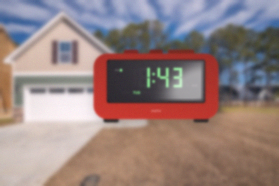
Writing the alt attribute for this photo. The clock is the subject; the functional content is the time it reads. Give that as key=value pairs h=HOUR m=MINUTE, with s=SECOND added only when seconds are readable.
h=1 m=43
